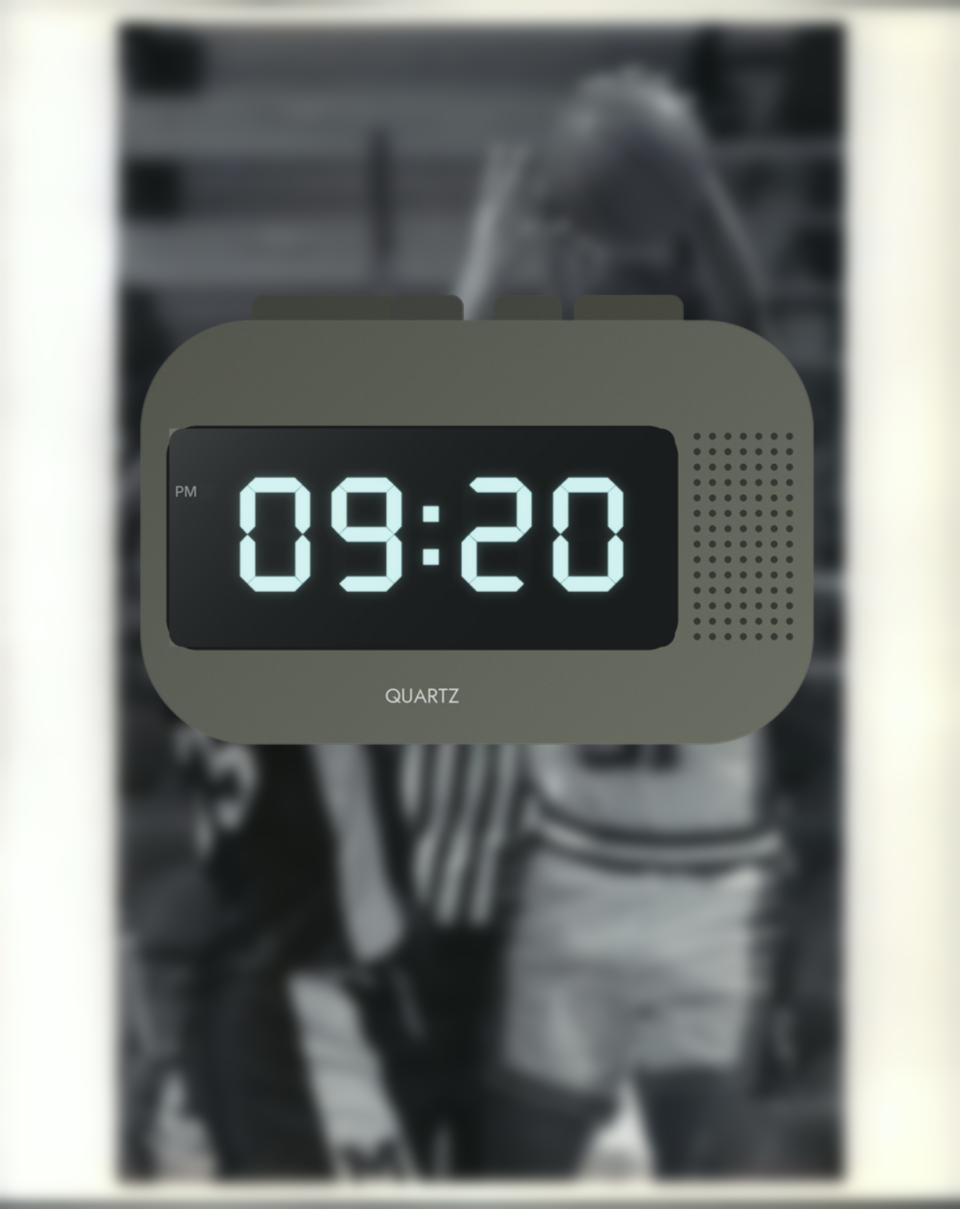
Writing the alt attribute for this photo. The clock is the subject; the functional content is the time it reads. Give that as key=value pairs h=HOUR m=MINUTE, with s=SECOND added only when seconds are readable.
h=9 m=20
